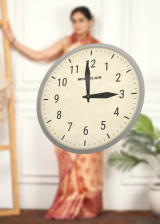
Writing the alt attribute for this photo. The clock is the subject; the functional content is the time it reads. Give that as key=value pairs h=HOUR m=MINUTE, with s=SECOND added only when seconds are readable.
h=2 m=59
